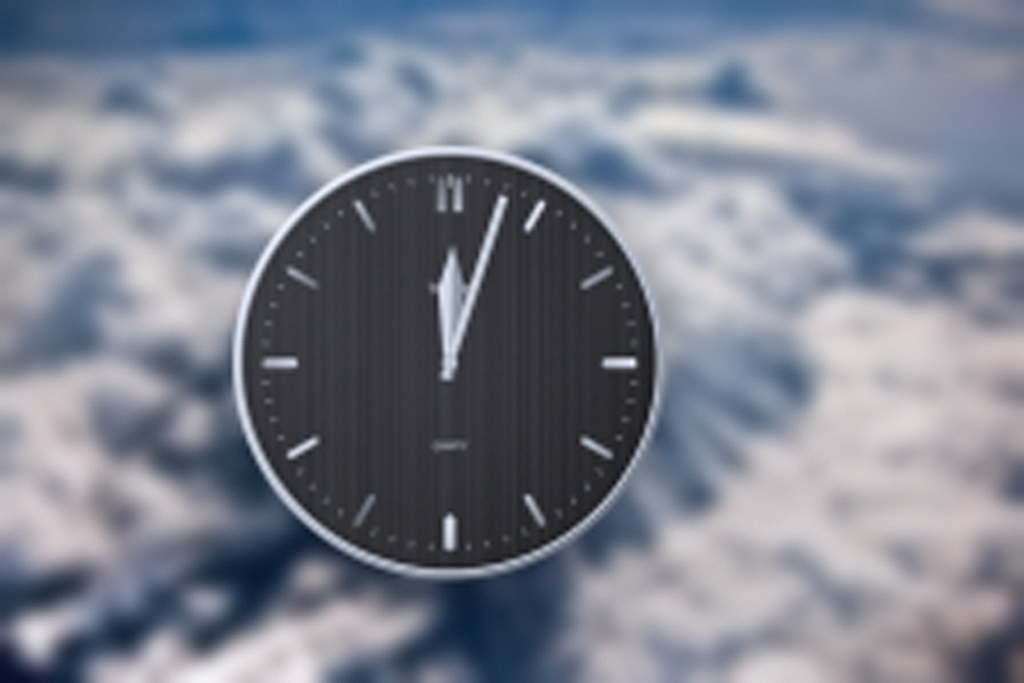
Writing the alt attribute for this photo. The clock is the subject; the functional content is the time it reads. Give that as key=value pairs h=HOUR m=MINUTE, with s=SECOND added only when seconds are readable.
h=12 m=3
